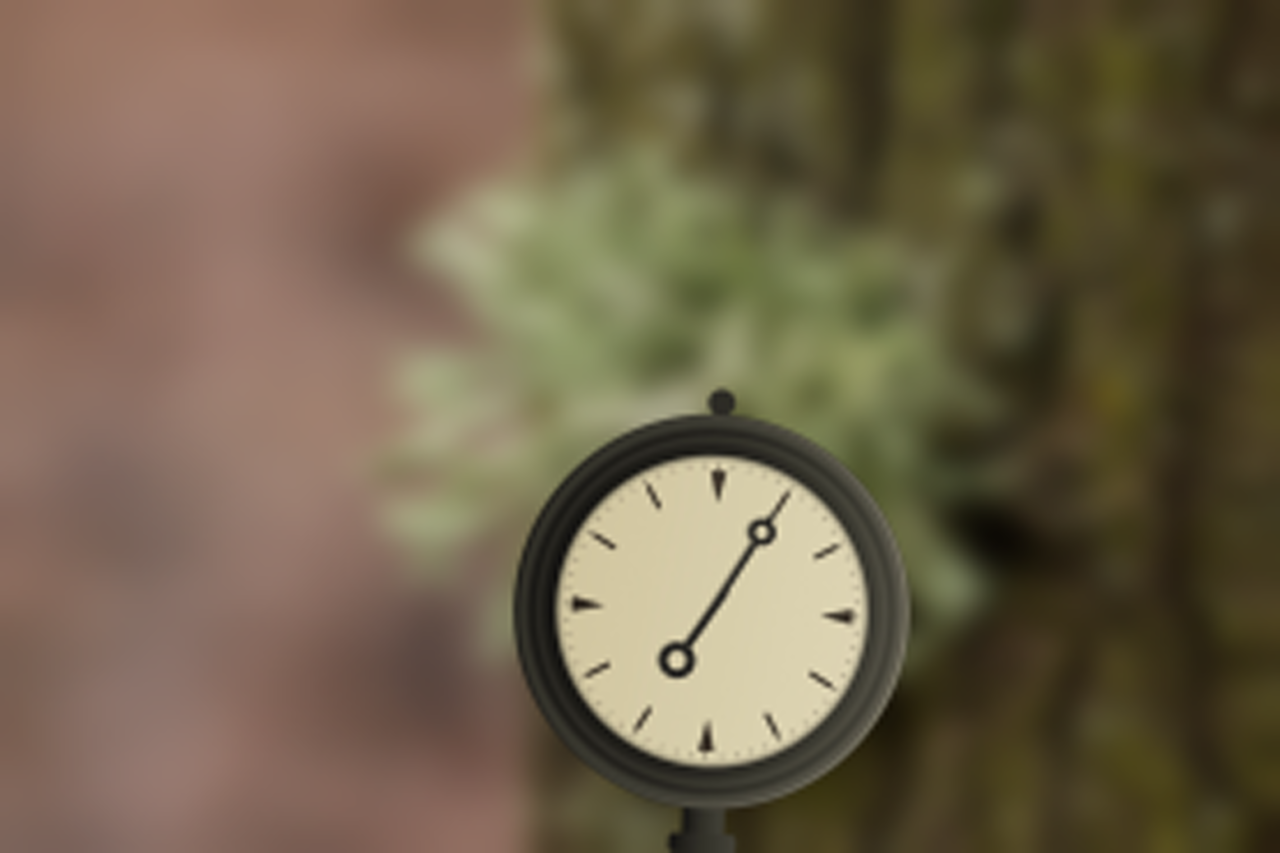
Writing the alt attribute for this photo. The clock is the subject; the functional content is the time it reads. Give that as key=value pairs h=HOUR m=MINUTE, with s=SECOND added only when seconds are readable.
h=7 m=5
